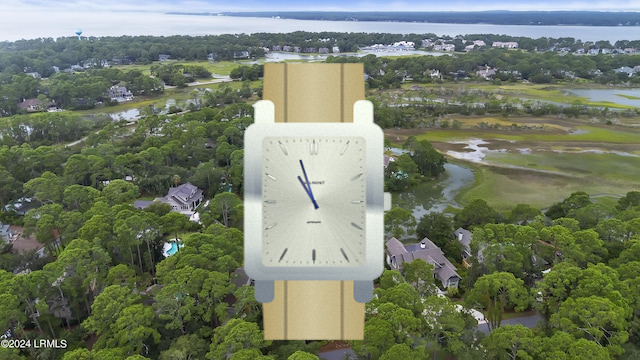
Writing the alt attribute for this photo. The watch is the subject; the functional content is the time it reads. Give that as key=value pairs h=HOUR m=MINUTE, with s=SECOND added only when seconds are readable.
h=10 m=57
